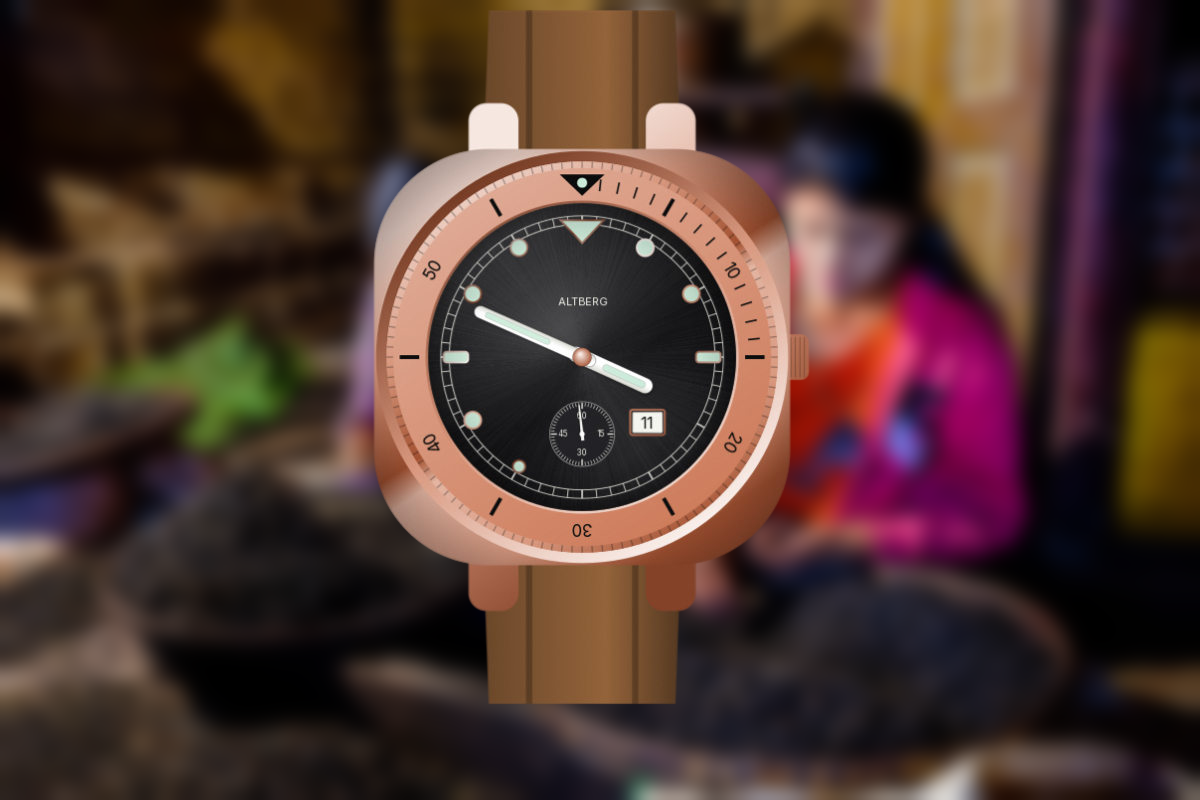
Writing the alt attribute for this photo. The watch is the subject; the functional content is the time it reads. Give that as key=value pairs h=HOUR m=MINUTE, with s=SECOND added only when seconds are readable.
h=3 m=48 s=59
